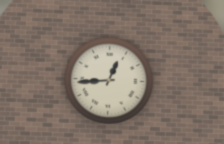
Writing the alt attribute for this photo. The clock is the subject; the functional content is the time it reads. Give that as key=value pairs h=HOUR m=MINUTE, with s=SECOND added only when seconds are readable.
h=12 m=44
